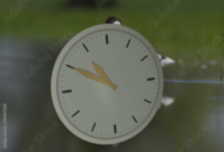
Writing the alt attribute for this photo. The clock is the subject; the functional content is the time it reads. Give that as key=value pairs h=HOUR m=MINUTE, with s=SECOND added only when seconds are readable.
h=10 m=50
